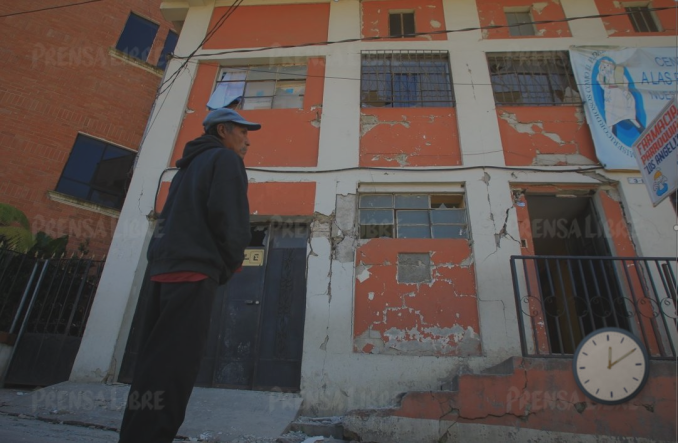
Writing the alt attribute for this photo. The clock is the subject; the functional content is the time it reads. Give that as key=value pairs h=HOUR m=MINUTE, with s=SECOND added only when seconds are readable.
h=12 m=10
